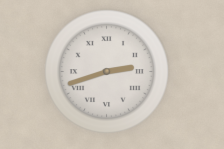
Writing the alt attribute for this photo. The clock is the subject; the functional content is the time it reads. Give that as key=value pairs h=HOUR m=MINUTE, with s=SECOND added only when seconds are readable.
h=2 m=42
